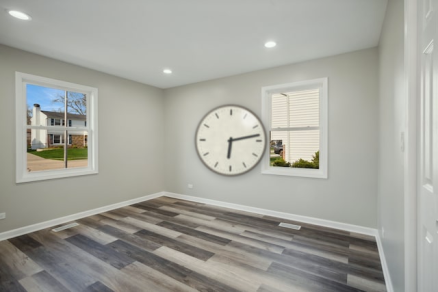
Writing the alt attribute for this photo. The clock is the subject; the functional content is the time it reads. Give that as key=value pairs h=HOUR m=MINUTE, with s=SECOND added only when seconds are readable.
h=6 m=13
